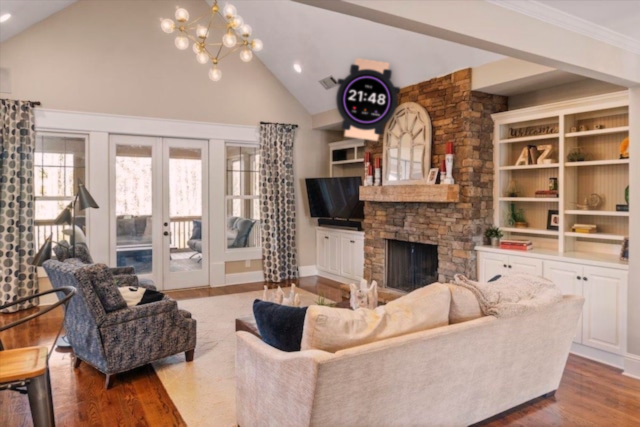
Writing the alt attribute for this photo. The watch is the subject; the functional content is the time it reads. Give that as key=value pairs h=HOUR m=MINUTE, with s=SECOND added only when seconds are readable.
h=21 m=48
